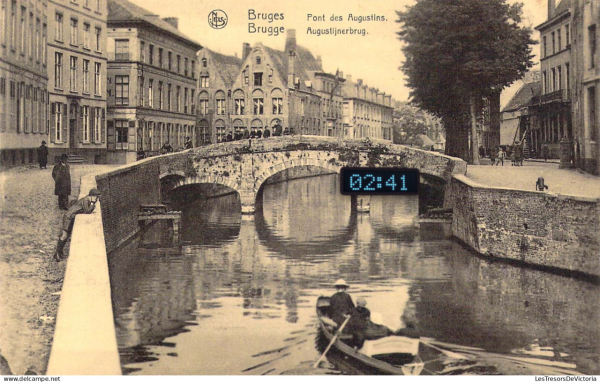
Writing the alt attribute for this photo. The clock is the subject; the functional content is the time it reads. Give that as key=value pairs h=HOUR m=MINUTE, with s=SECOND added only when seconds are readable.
h=2 m=41
